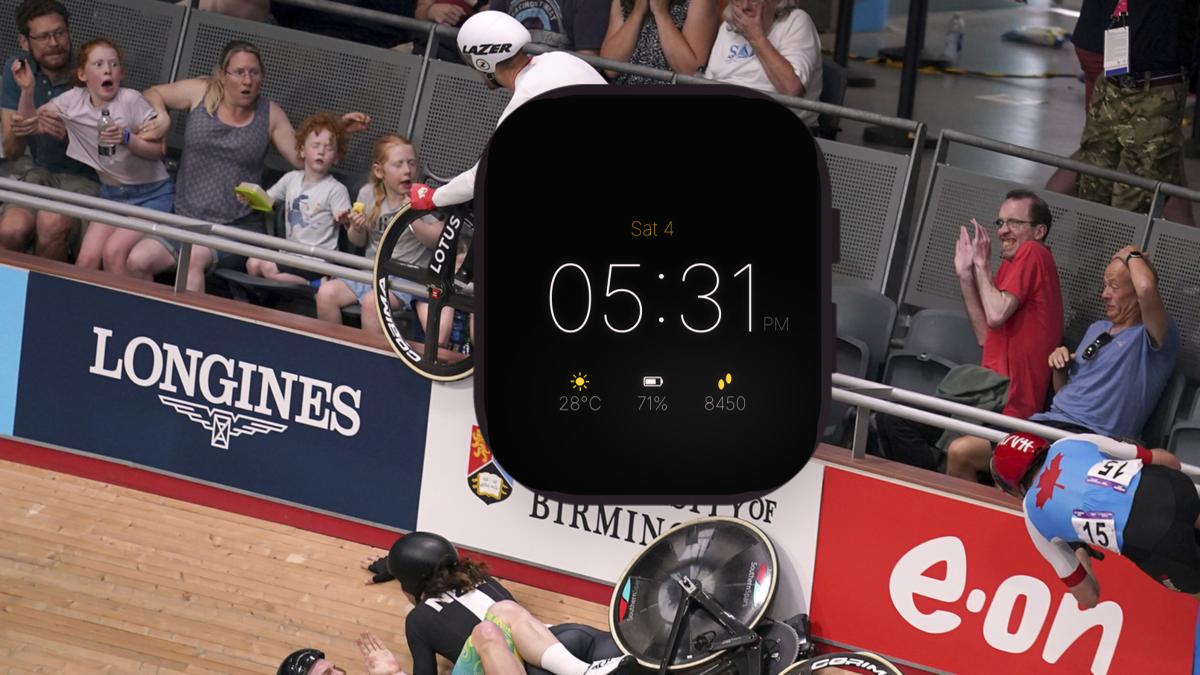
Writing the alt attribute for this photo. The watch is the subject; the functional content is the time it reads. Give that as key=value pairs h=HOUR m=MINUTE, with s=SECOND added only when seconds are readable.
h=5 m=31
